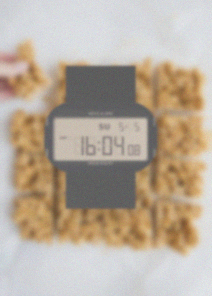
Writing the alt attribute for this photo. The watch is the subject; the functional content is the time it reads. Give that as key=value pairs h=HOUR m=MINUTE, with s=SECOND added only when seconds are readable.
h=16 m=4
